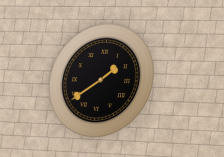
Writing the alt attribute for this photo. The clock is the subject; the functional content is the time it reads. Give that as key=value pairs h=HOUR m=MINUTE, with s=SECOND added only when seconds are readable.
h=1 m=39
